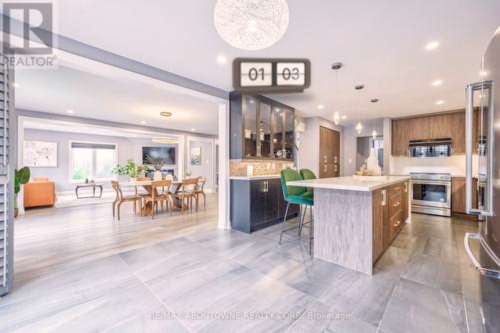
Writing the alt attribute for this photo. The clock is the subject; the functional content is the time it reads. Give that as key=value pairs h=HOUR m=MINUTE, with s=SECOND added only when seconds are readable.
h=1 m=3
